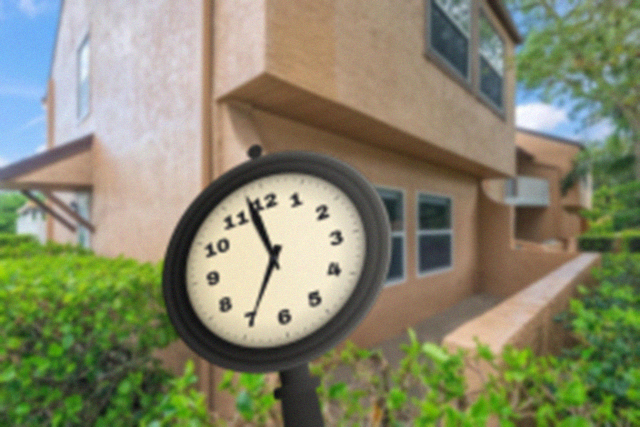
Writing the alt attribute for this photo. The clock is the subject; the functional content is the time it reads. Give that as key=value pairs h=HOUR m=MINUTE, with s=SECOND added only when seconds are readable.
h=6 m=58
